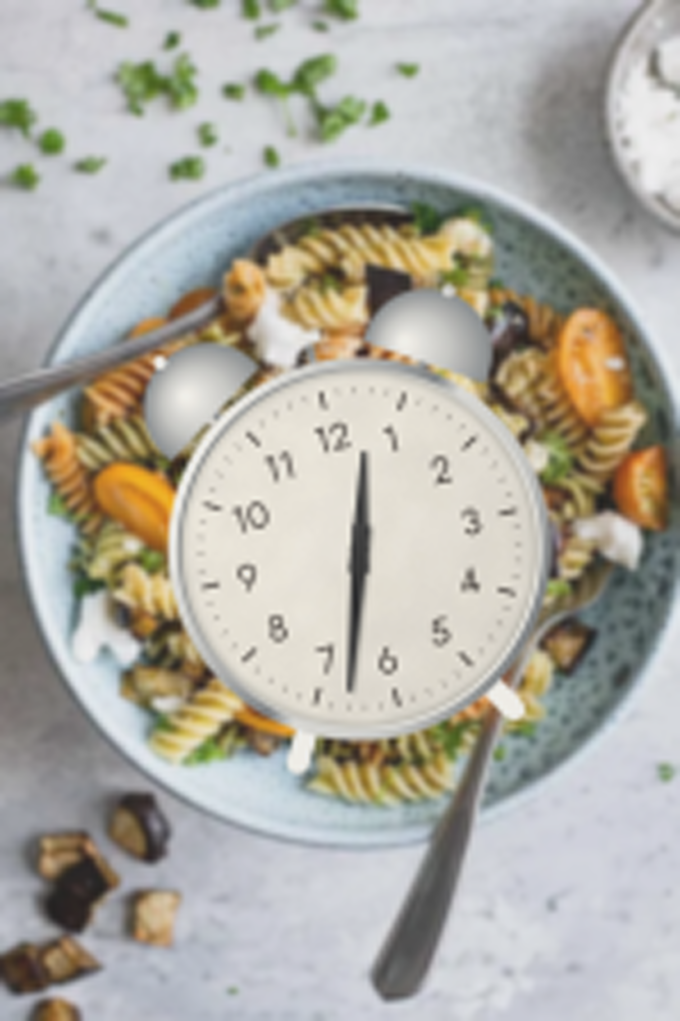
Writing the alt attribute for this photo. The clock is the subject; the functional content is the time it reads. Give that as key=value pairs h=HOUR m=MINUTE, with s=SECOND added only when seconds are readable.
h=12 m=33
